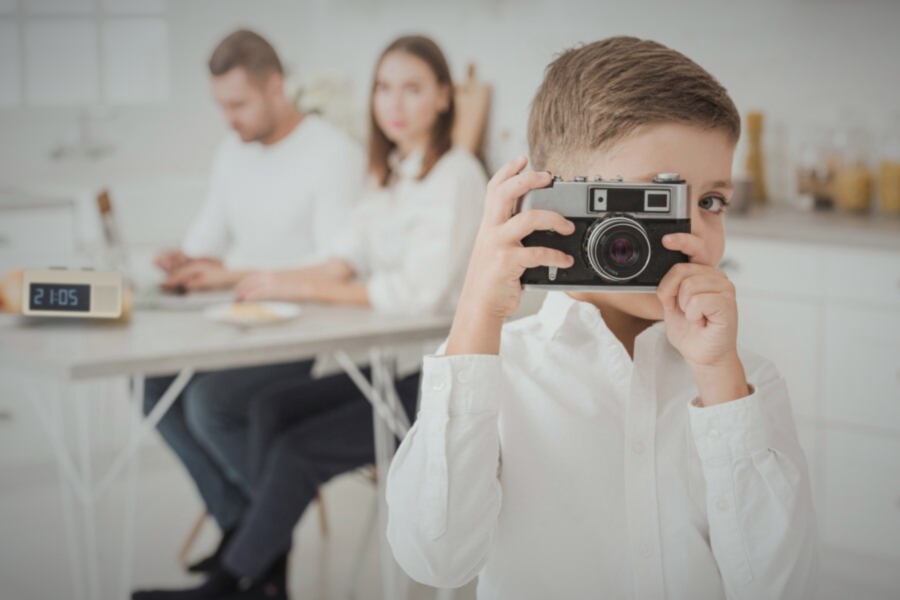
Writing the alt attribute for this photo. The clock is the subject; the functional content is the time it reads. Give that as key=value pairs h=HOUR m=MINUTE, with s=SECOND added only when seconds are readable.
h=21 m=5
